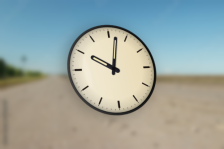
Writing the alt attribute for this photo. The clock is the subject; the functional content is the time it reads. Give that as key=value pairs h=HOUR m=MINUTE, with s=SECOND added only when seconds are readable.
h=10 m=2
